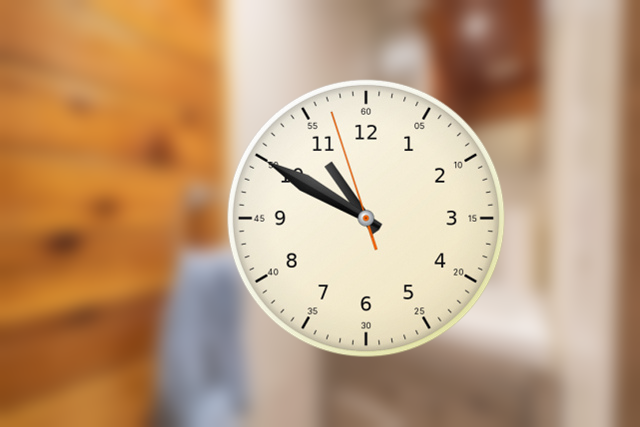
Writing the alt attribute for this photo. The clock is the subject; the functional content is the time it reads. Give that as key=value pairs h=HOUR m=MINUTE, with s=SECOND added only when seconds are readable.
h=10 m=49 s=57
